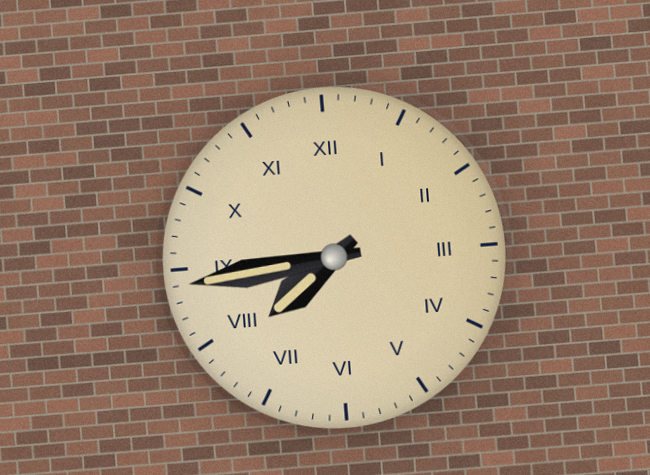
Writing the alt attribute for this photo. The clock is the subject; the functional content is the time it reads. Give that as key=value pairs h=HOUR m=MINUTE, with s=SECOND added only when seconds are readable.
h=7 m=44
